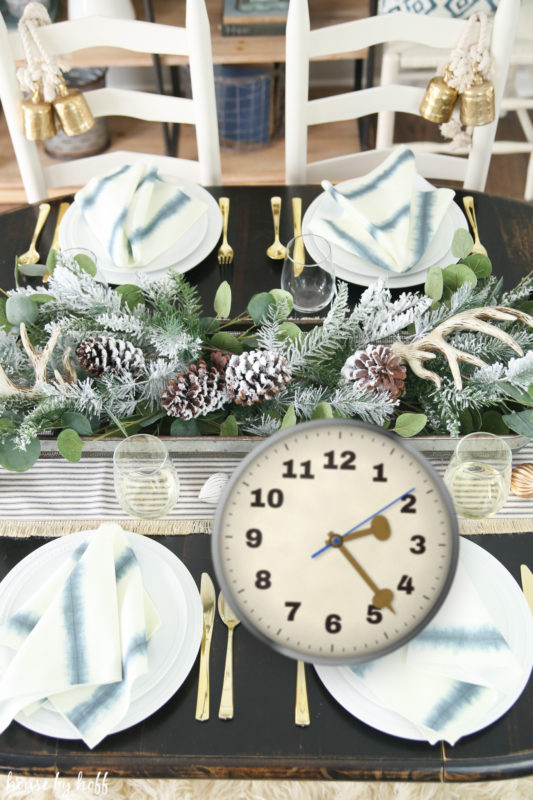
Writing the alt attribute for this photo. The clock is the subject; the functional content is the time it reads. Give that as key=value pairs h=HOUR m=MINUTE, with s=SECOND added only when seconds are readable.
h=2 m=23 s=9
